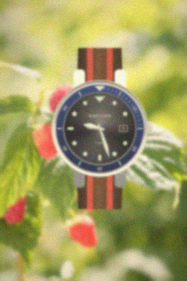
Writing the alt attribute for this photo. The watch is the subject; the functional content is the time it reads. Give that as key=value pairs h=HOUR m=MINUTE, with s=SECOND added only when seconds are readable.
h=9 m=27
